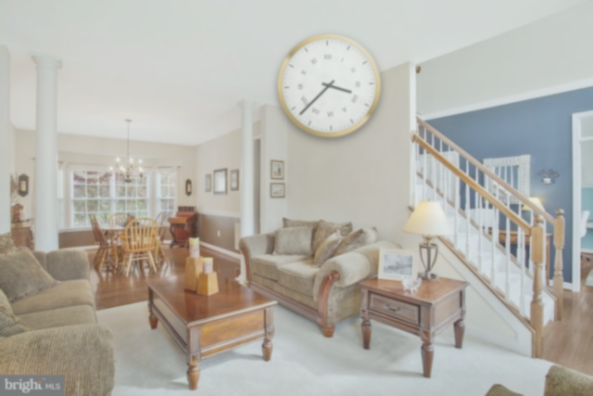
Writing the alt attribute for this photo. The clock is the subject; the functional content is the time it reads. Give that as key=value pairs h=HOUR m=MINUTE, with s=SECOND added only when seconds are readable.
h=3 m=38
